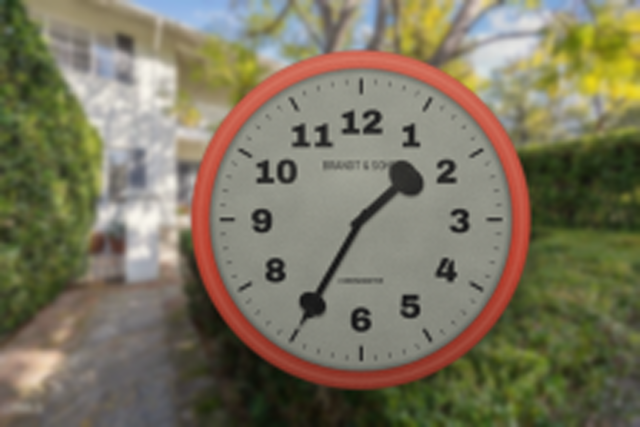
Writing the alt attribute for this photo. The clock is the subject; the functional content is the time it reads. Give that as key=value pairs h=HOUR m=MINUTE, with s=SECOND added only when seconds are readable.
h=1 m=35
